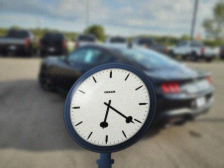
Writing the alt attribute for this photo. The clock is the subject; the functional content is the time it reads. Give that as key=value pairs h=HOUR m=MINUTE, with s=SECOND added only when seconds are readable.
h=6 m=21
